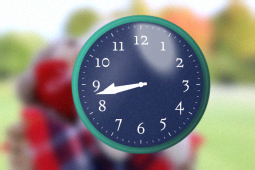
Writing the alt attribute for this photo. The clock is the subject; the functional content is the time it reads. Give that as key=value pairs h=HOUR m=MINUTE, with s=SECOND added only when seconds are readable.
h=8 m=43
